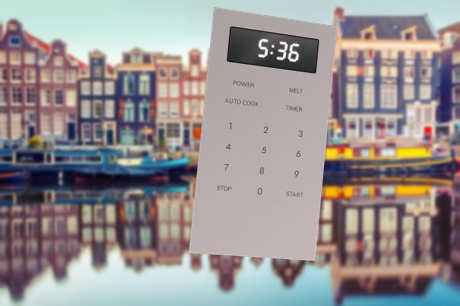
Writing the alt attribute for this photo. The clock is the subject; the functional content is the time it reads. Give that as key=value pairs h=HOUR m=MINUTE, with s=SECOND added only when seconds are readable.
h=5 m=36
